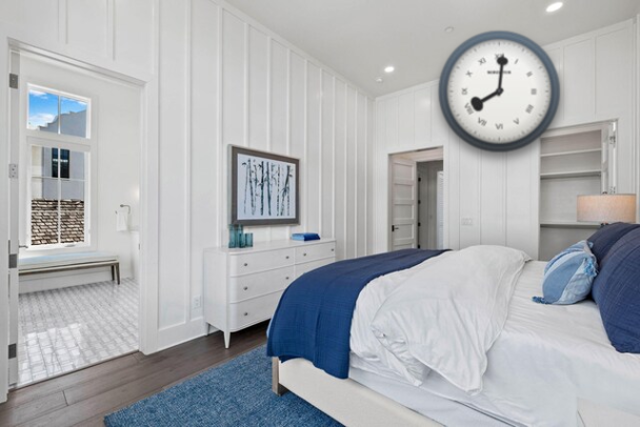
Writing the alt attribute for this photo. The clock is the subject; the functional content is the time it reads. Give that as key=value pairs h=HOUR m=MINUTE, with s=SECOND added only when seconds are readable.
h=8 m=1
